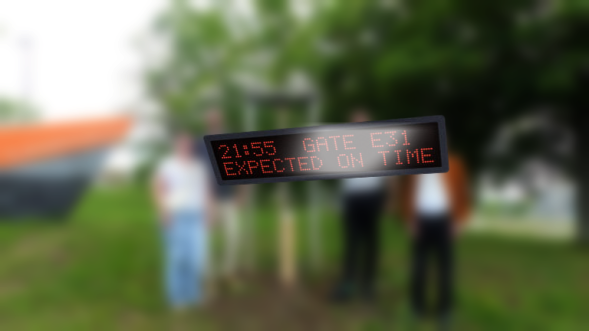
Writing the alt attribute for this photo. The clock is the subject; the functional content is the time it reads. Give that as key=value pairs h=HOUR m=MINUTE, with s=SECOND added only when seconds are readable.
h=21 m=55
